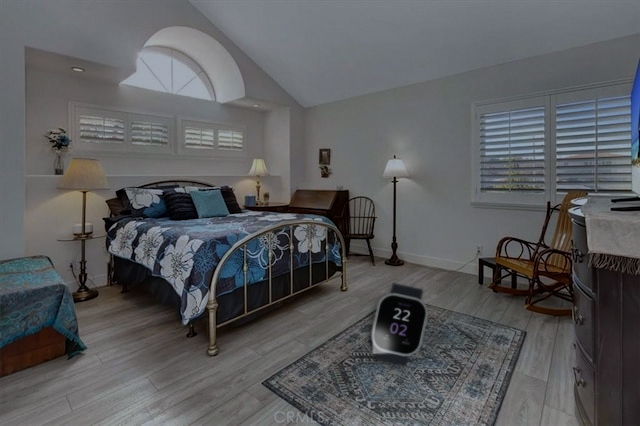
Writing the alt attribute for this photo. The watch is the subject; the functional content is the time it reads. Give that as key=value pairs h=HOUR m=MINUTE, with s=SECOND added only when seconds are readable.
h=22 m=2
